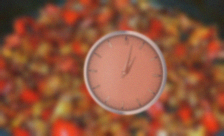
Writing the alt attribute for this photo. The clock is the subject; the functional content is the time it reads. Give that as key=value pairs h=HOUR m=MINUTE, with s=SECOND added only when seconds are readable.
h=1 m=2
